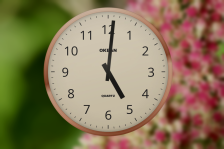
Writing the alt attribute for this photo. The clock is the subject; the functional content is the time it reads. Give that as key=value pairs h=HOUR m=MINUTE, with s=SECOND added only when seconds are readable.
h=5 m=1
